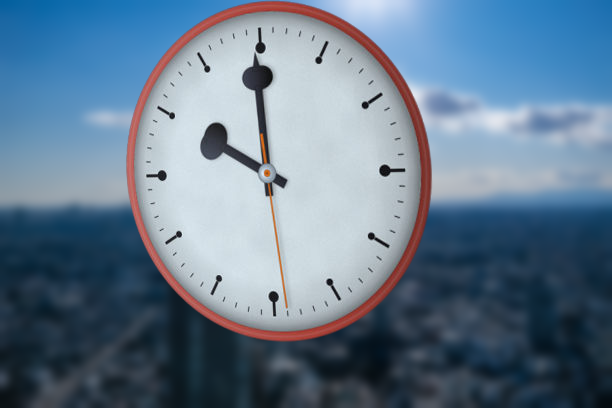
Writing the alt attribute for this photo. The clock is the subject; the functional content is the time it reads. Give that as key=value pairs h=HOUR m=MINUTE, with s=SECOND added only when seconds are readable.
h=9 m=59 s=29
